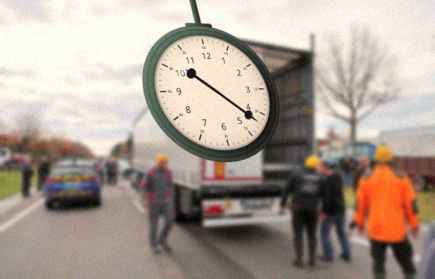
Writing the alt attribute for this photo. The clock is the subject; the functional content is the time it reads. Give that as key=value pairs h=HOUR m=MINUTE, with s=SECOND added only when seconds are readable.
h=10 m=22
